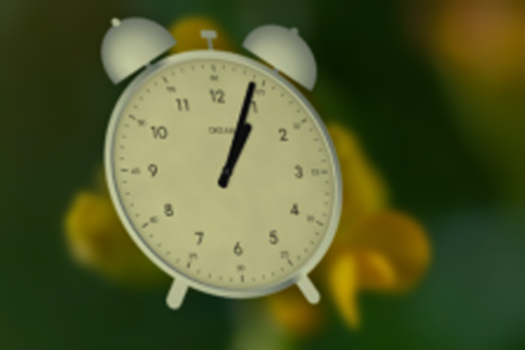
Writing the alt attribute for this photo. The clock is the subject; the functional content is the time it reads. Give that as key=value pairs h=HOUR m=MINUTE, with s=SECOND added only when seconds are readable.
h=1 m=4
